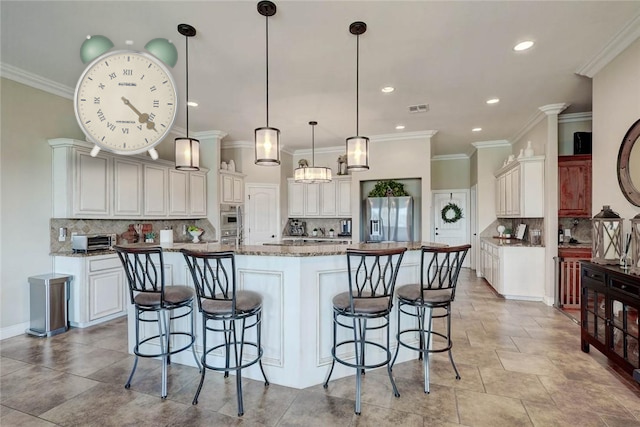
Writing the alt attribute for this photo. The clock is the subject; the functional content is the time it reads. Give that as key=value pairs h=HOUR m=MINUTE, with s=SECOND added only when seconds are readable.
h=4 m=22
